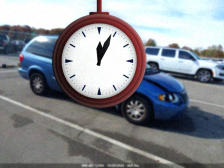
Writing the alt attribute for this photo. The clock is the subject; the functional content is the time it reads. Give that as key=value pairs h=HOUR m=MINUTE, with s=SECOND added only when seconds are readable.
h=12 m=4
